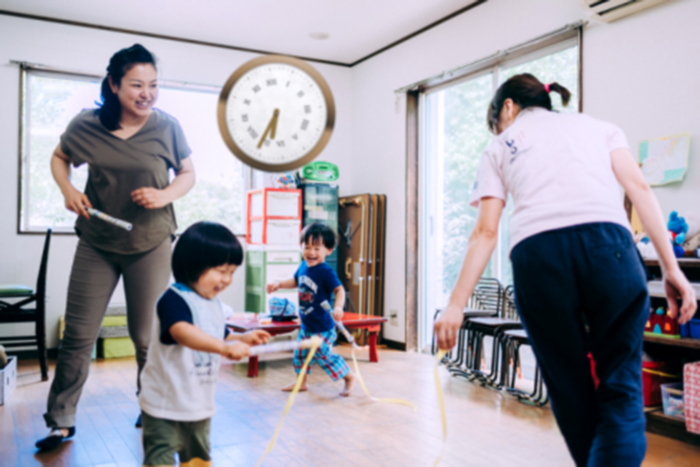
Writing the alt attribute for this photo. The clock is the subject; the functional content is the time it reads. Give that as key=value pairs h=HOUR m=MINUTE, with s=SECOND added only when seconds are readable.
h=6 m=36
